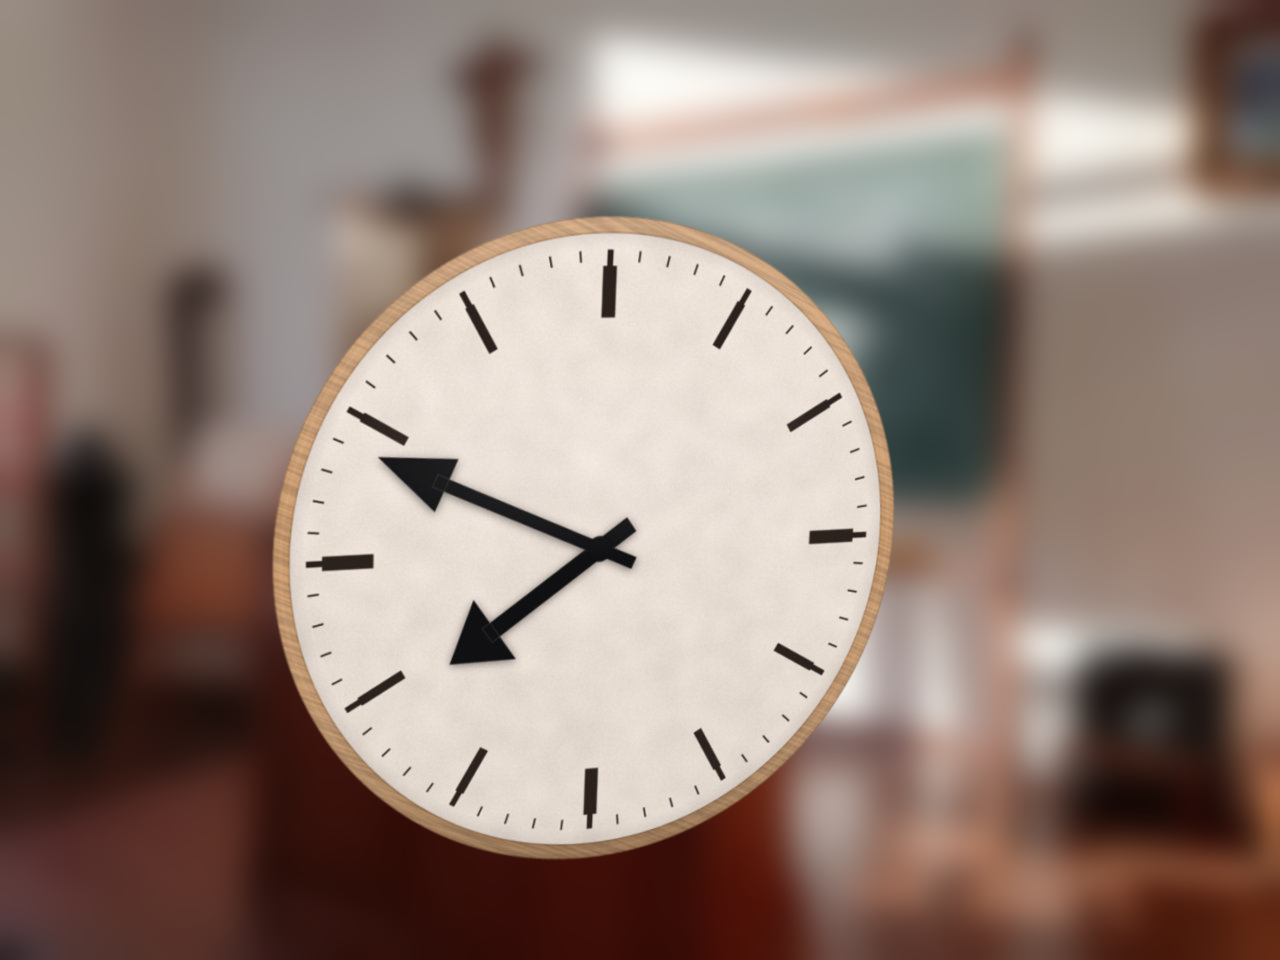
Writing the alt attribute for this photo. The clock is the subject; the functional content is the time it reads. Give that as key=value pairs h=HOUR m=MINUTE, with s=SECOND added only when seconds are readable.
h=7 m=49
